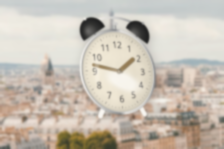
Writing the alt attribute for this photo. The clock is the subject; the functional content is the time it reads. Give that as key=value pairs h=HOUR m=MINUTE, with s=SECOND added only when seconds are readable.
h=1 m=47
